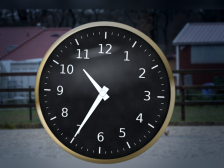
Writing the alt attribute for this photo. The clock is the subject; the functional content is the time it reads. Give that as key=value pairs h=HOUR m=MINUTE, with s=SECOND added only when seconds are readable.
h=10 m=35
